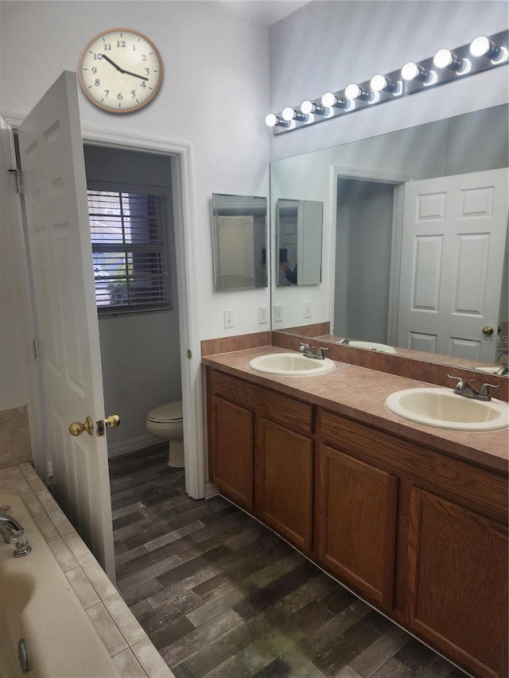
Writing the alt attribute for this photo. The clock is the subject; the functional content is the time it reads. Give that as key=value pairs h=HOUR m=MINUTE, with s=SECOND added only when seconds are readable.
h=10 m=18
